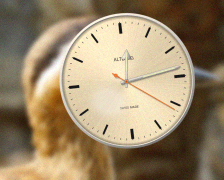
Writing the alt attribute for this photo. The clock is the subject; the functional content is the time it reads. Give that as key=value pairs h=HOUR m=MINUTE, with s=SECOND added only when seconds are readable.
h=12 m=13 s=21
